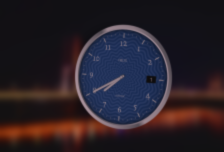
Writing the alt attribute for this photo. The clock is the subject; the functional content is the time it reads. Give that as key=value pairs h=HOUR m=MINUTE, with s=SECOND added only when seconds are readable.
h=7 m=40
